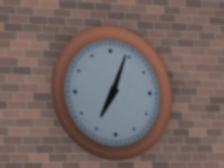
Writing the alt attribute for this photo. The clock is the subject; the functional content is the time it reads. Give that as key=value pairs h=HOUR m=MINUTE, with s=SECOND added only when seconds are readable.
h=7 m=4
